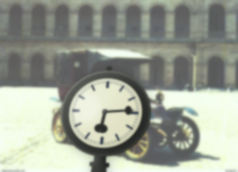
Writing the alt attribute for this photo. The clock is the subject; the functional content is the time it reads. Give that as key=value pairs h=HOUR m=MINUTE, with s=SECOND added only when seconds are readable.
h=6 m=14
